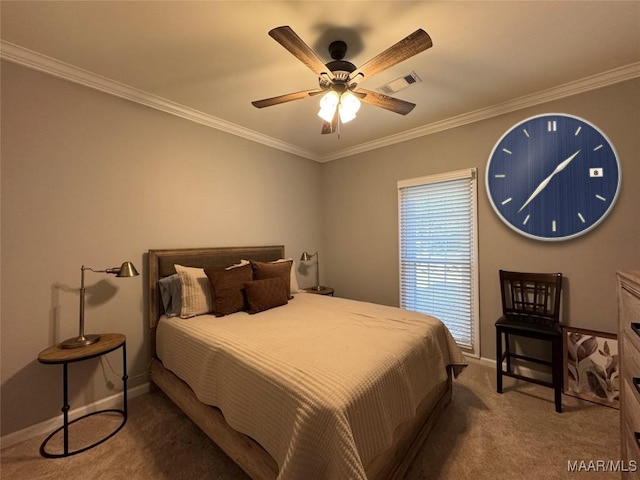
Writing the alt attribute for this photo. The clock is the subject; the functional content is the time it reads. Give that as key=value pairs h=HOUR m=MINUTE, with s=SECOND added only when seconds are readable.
h=1 m=37
